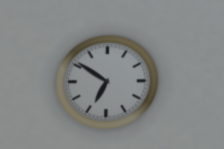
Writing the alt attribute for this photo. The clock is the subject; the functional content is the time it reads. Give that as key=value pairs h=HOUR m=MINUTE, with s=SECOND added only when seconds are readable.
h=6 m=51
